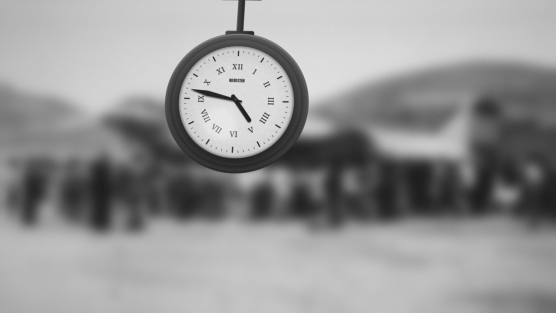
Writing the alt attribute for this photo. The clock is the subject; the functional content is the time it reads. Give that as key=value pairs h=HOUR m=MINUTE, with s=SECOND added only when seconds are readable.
h=4 m=47
